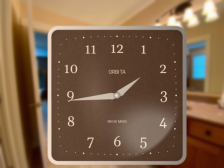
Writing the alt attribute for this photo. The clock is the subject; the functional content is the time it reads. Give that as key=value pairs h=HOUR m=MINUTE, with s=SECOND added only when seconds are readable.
h=1 m=44
